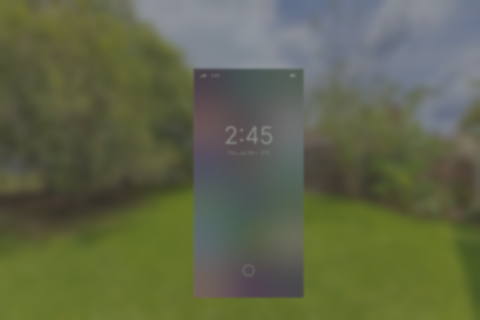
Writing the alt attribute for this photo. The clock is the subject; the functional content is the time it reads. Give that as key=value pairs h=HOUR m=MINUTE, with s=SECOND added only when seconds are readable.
h=2 m=45
